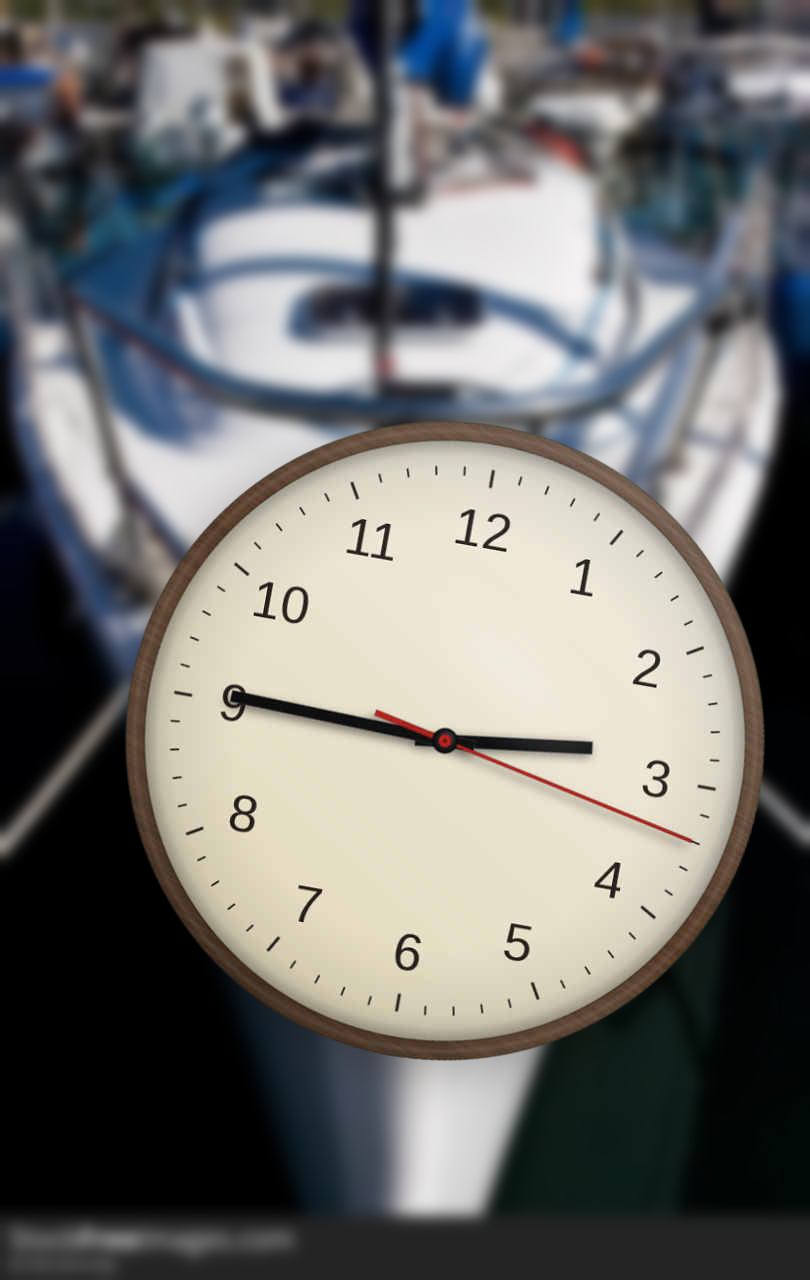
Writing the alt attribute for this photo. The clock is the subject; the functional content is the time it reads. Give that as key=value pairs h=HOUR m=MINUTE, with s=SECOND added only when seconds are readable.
h=2 m=45 s=17
